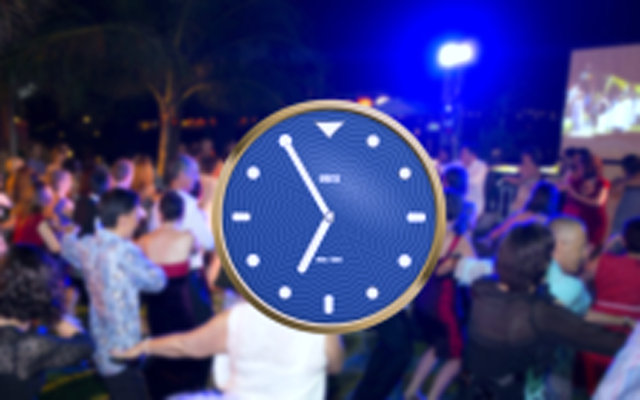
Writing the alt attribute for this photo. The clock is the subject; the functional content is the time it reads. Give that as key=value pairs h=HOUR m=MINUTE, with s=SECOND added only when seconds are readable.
h=6 m=55
